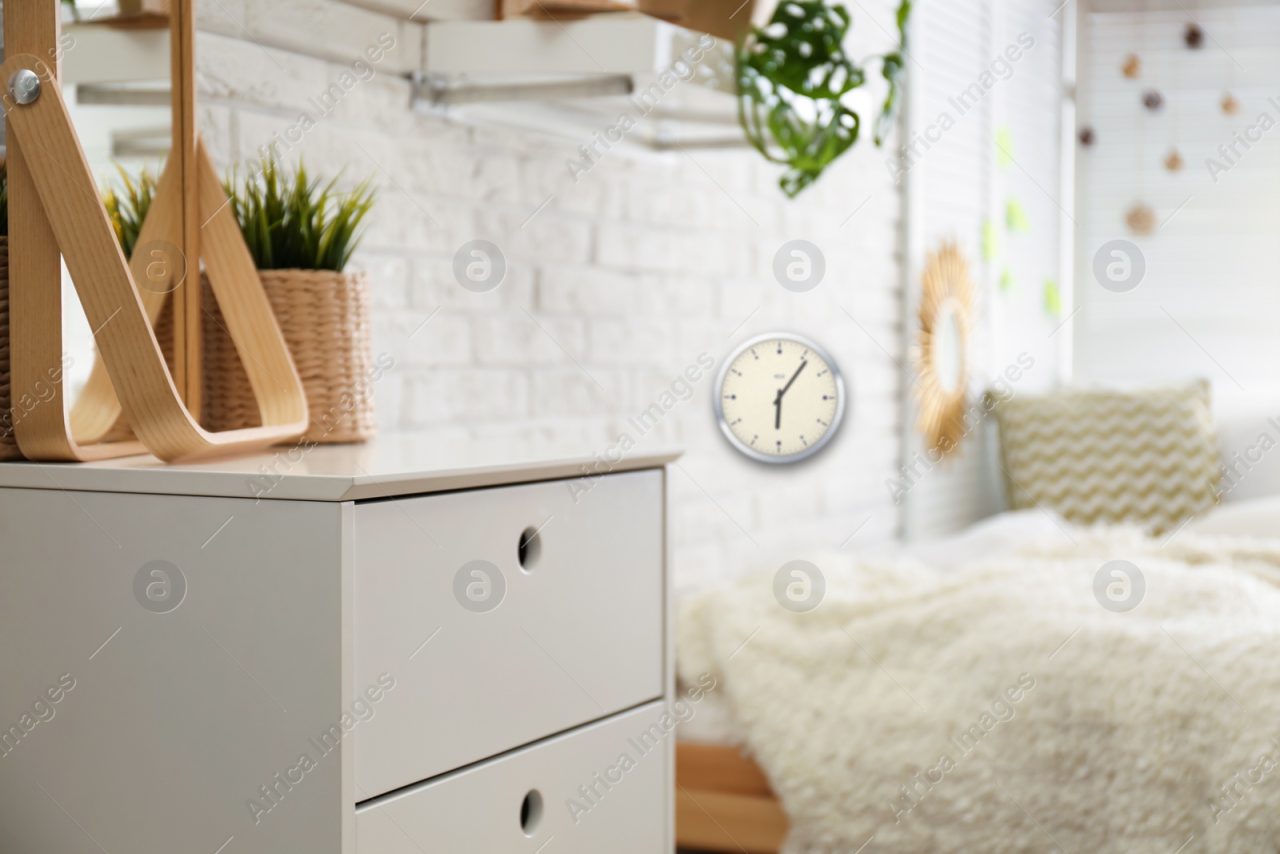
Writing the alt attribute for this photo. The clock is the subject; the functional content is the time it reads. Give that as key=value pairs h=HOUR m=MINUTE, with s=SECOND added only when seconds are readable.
h=6 m=6
